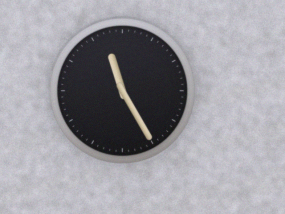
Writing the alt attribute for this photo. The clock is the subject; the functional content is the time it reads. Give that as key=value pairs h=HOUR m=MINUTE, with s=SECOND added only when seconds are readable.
h=11 m=25
